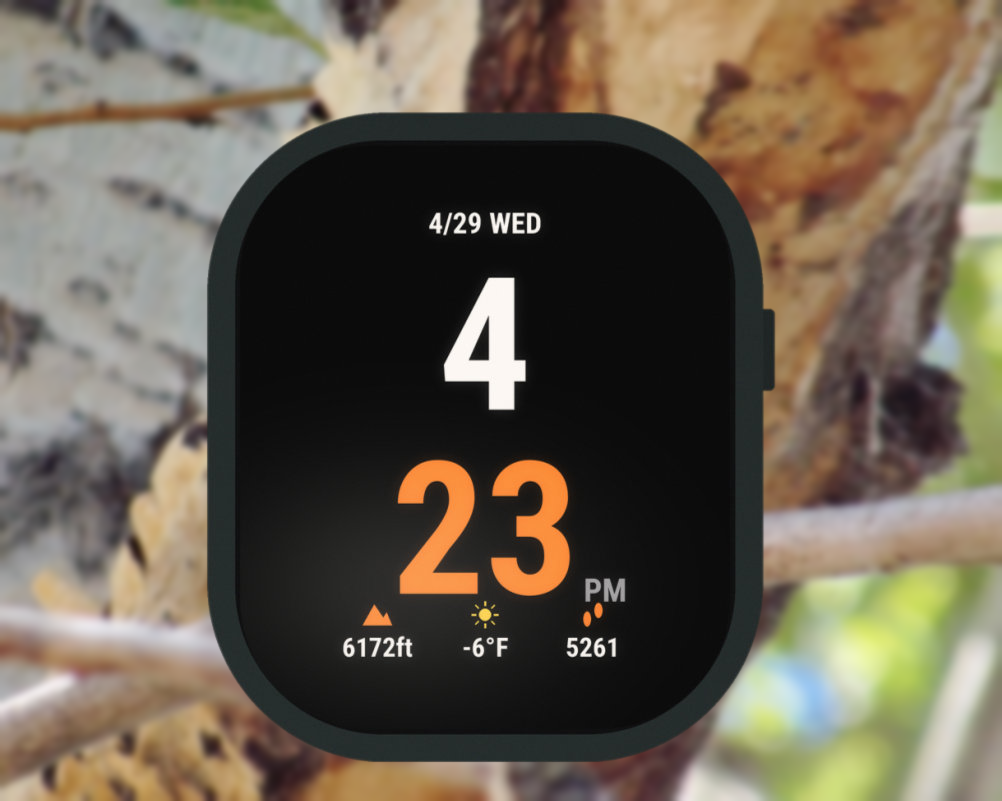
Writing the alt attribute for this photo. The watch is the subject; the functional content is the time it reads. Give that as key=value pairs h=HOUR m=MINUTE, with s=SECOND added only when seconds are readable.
h=4 m=23
